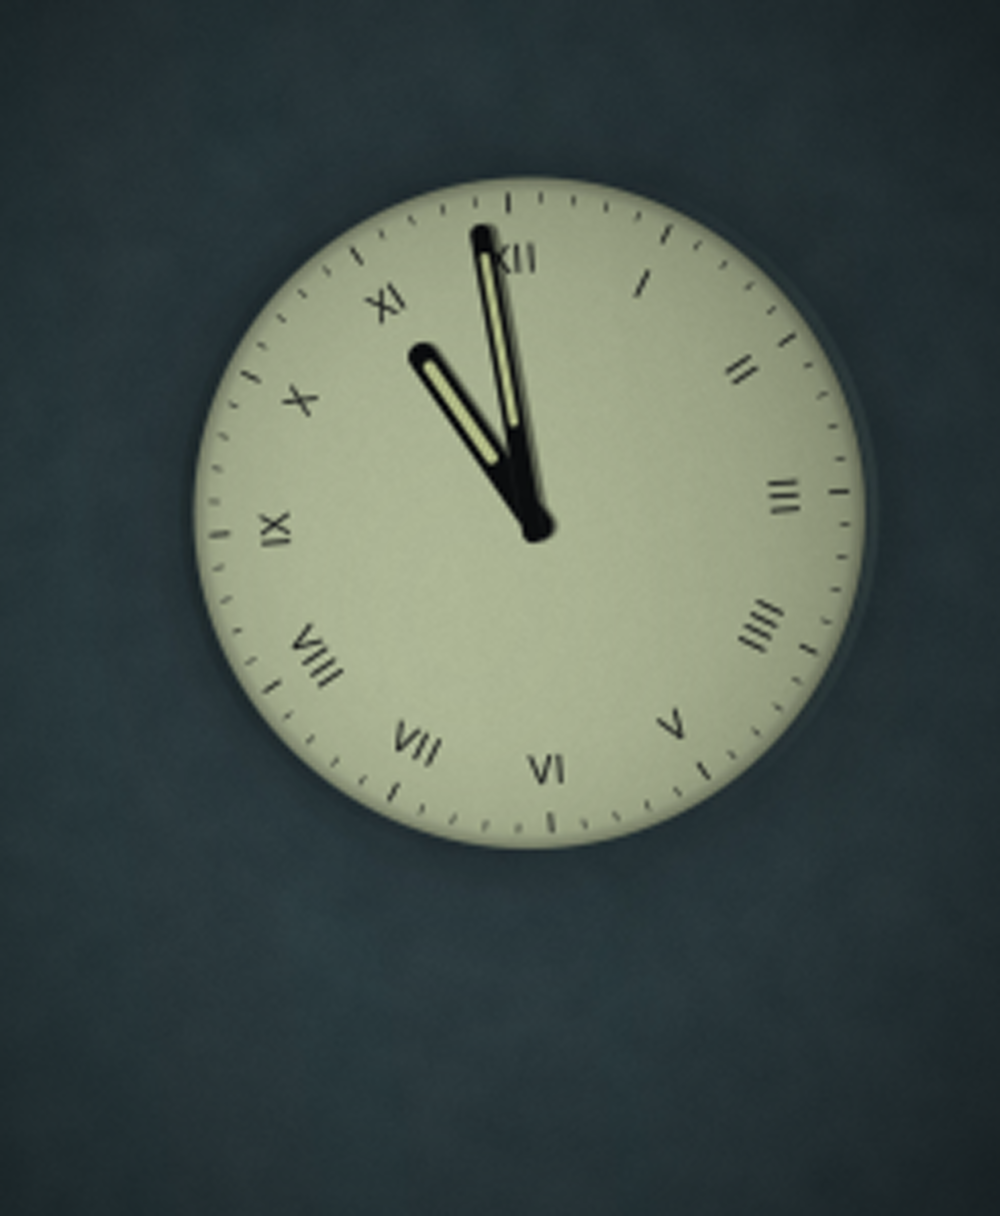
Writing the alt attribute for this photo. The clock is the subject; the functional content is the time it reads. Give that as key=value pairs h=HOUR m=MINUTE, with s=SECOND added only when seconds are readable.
h=10 m=59
